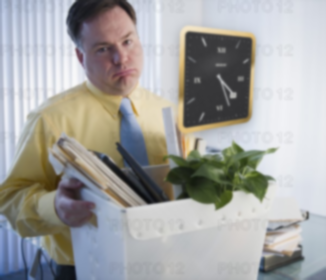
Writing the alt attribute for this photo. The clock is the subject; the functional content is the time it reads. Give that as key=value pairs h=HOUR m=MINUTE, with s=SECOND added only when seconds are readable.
h=4 m=26
